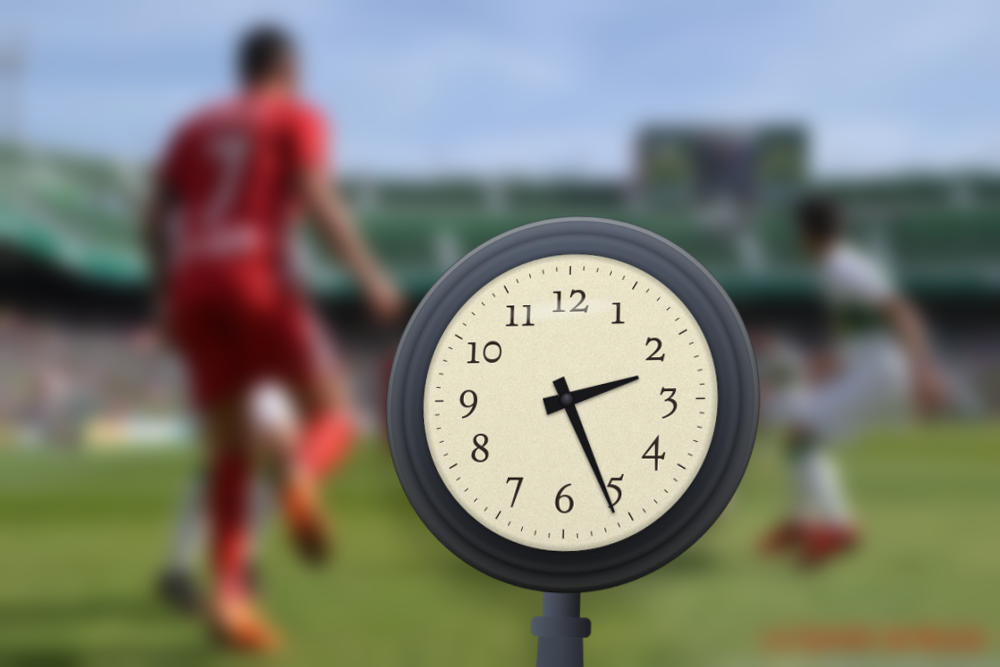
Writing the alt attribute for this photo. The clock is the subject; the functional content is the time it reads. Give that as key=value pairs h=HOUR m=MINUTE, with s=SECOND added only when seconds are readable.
h=2 m=26
